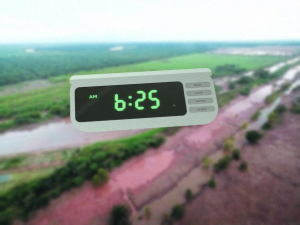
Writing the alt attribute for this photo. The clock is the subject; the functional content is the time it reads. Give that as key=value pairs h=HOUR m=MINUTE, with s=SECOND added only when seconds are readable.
h=6 m=25
